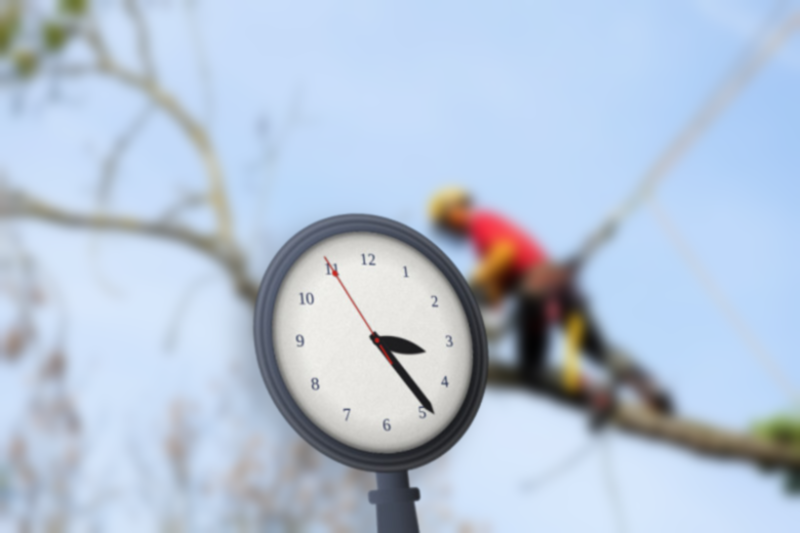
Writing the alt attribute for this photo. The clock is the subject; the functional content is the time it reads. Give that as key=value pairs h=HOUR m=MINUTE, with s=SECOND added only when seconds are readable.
h=3 m=23 s=55
